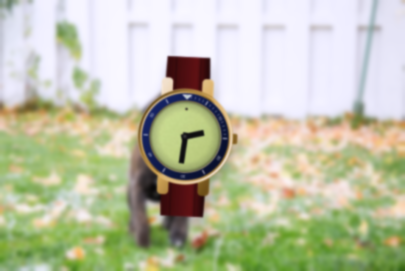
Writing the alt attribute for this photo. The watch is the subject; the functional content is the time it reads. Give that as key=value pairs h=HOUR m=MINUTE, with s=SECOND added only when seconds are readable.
h=2 m=31
